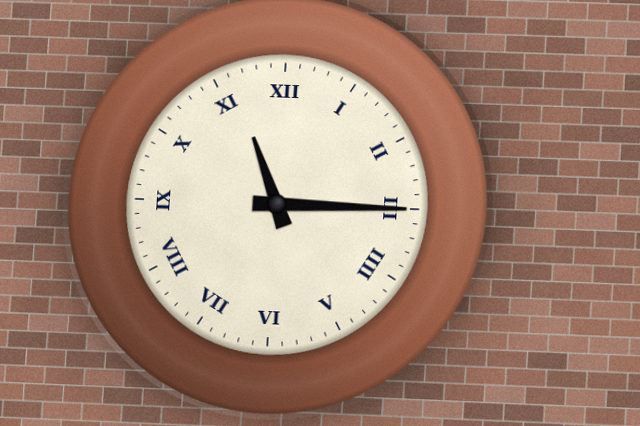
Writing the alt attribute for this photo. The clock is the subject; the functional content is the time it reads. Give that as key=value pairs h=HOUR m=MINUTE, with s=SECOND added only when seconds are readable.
h=11 m=15
